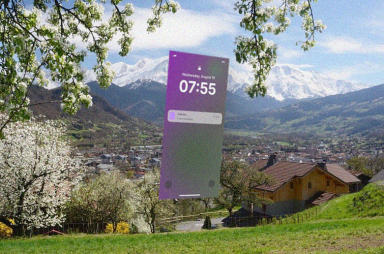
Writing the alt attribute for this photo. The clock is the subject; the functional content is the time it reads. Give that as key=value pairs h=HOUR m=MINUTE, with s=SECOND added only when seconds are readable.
h=7 m=55
